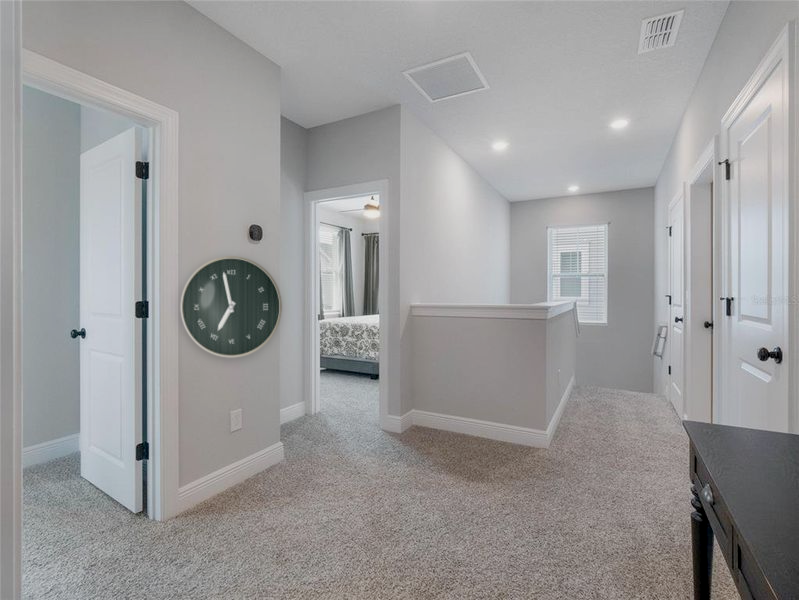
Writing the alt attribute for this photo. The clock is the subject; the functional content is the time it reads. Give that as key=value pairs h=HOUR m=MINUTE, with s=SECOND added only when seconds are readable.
h=6 m=58
